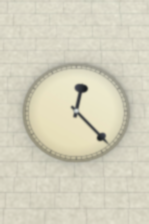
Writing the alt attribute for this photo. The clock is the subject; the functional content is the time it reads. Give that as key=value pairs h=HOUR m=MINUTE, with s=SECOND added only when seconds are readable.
h=12 m=23
